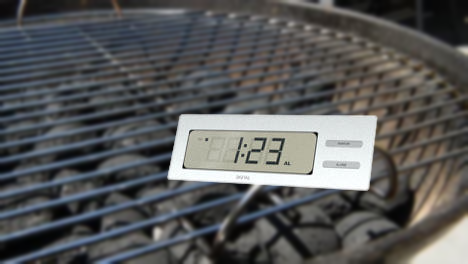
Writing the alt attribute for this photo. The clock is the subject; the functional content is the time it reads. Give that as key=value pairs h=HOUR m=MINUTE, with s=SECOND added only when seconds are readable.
h=1 m=23
